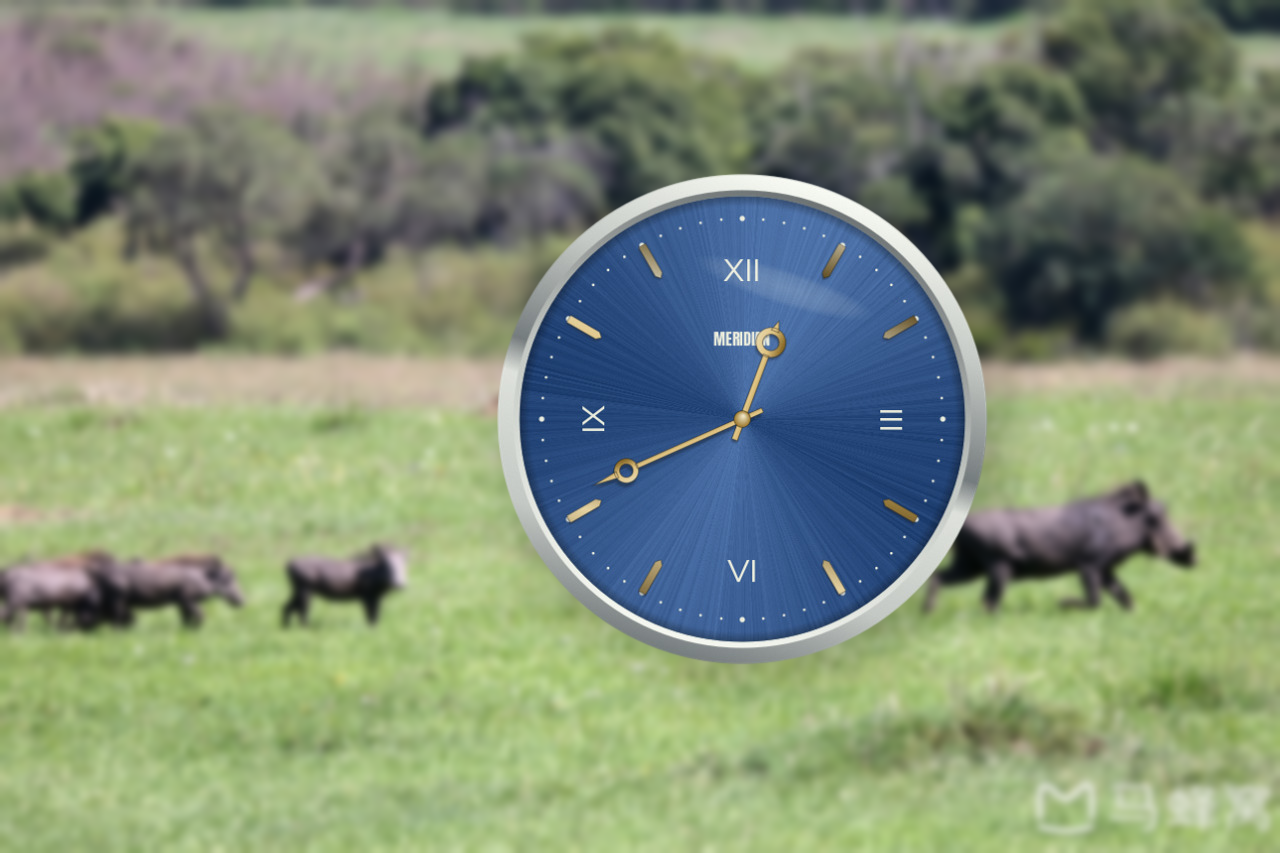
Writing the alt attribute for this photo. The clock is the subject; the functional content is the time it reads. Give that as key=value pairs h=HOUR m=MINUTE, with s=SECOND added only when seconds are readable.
h=12 m=41
